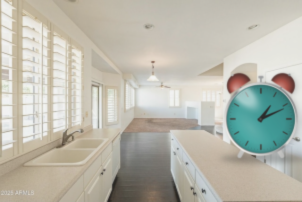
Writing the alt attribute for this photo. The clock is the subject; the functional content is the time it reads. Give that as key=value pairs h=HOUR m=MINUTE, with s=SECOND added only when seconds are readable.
h=1 m=11
